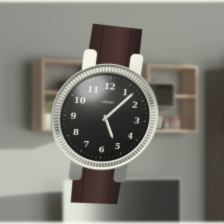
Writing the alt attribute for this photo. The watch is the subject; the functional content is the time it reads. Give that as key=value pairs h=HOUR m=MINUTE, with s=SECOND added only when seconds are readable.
h=5 m=7
